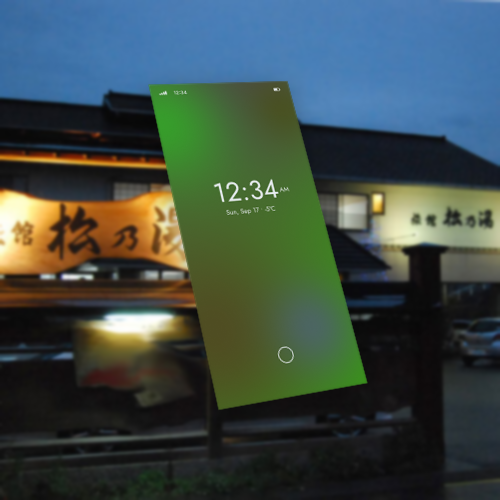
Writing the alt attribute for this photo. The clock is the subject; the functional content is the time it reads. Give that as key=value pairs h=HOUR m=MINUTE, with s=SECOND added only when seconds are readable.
h=12 m=34
